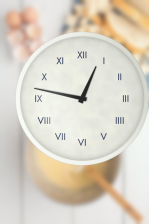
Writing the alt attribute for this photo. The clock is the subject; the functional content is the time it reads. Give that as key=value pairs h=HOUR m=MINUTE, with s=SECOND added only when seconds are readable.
h=12 m=47
